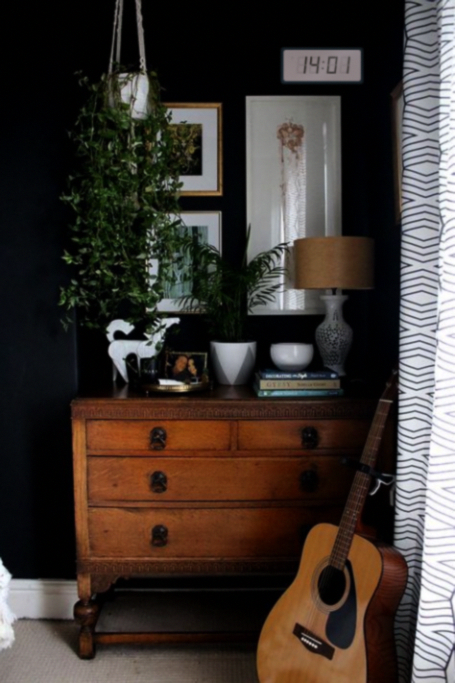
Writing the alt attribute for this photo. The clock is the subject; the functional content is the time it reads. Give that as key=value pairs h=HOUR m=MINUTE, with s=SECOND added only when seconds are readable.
h=14 m=1
